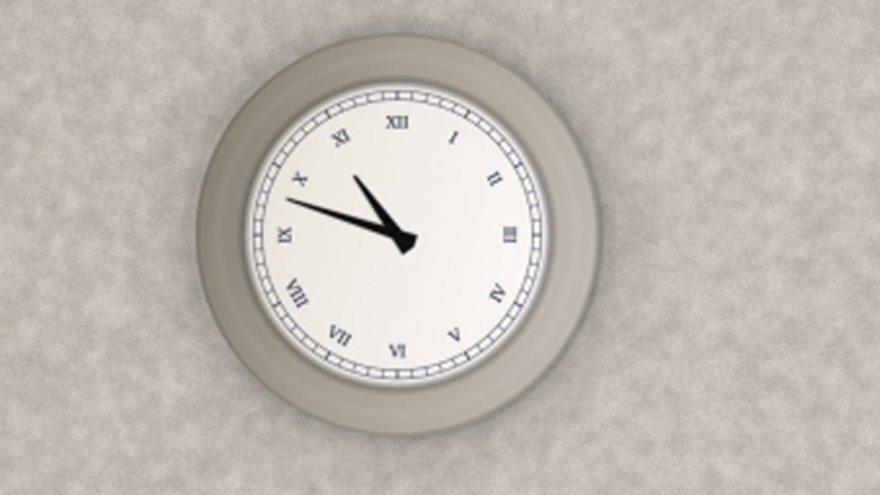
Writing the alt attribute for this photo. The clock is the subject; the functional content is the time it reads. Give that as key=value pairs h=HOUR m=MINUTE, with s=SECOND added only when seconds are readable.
h=10 m=48
